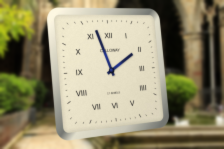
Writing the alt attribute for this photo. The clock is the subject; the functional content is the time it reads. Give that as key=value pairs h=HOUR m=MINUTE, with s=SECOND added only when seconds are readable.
h=1 m=57
